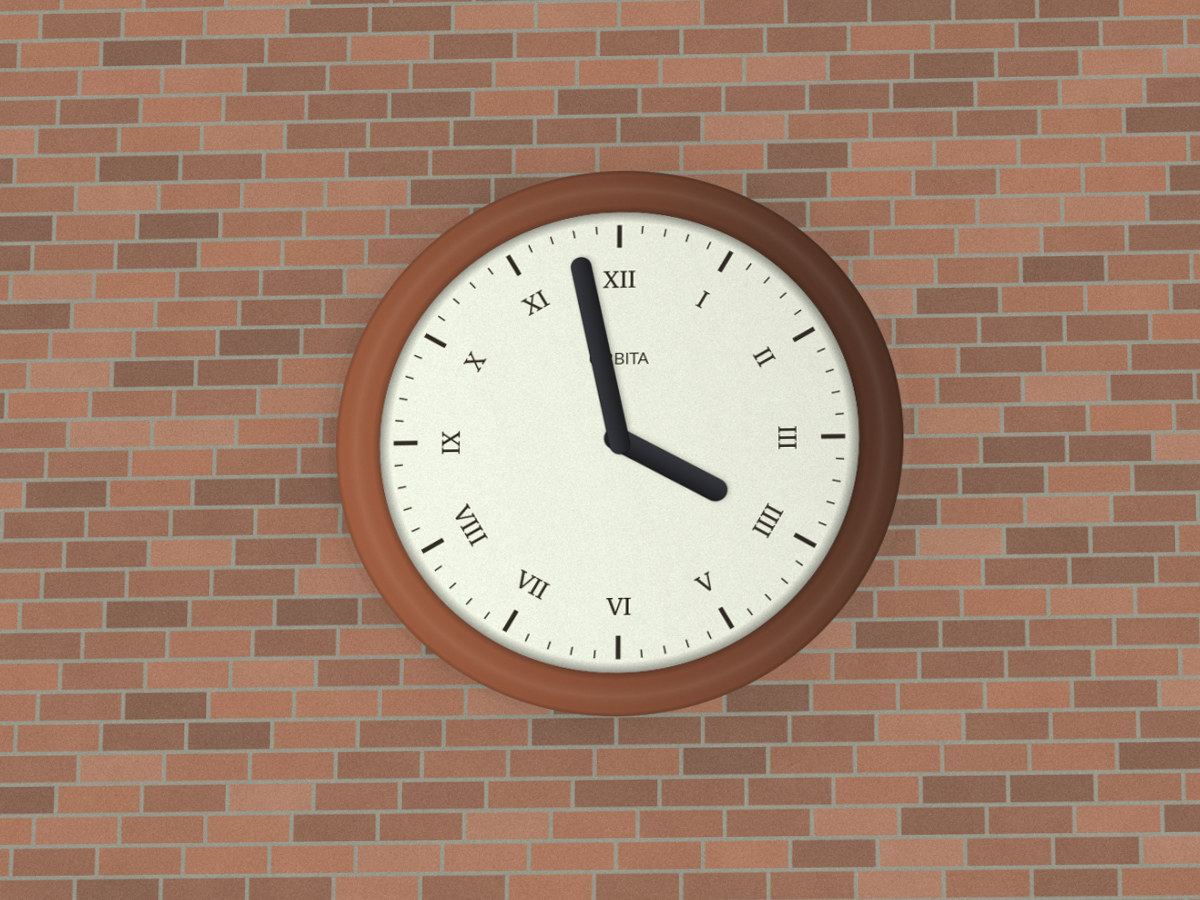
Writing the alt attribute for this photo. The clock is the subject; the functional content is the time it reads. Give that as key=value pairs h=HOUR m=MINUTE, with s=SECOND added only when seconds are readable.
h=3 m=58
